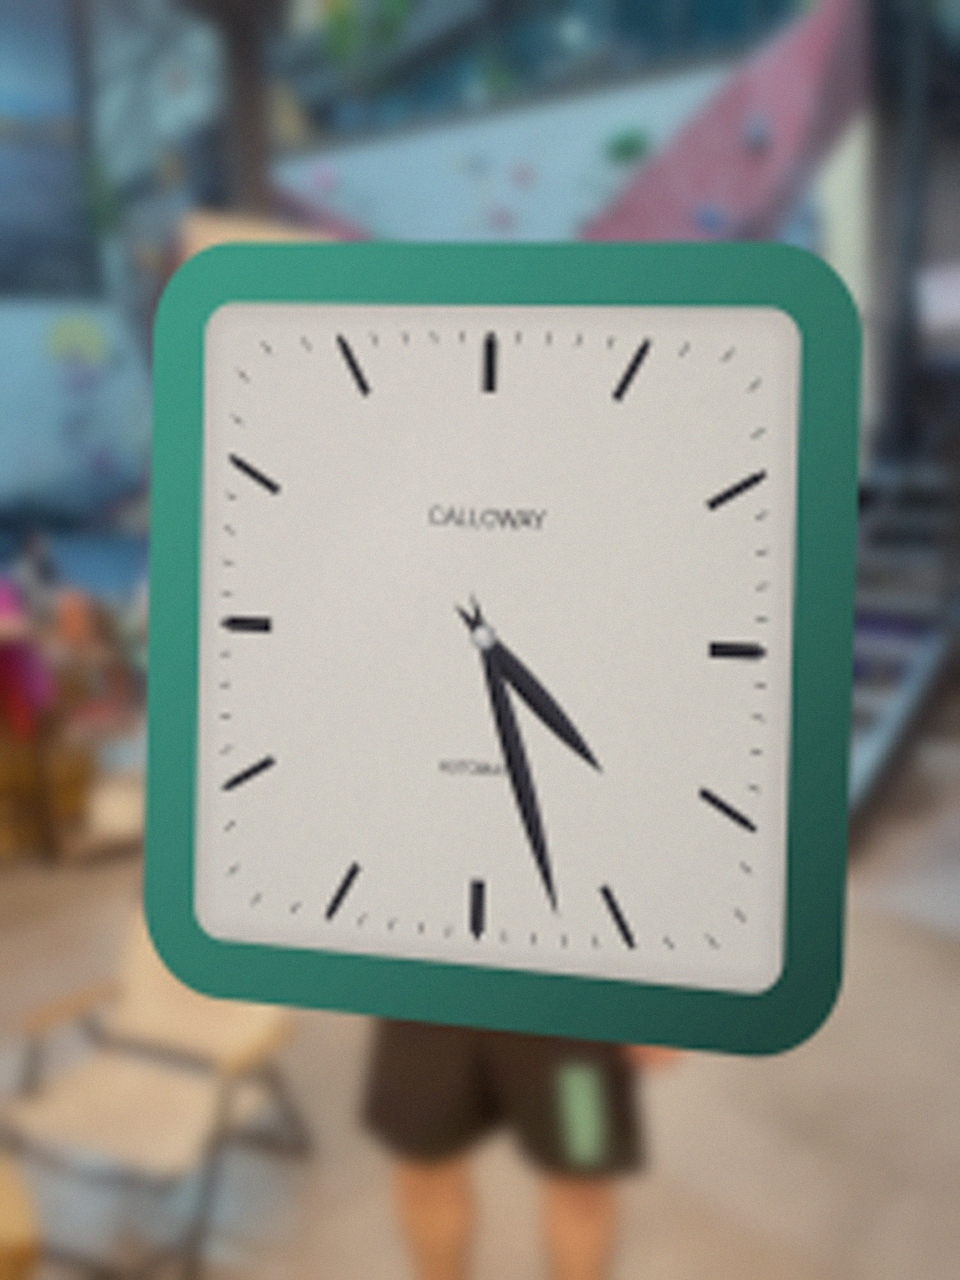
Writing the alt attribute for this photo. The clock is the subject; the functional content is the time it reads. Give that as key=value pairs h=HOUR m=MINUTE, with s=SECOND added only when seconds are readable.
h=4 m=27
